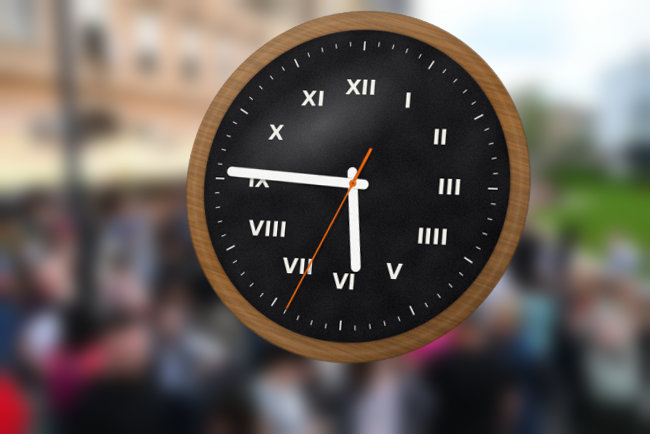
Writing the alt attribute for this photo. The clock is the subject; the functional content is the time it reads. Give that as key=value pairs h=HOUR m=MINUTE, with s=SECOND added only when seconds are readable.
h=5 m=45 s=34
